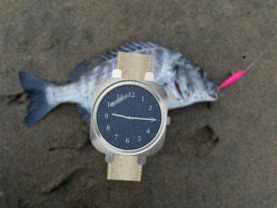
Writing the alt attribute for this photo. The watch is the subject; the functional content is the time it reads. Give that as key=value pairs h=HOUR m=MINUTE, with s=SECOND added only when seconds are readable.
h=9 m=15
